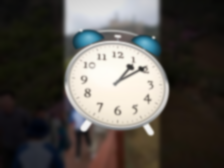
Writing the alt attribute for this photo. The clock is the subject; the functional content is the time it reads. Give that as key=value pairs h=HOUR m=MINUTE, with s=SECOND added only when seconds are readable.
h=1 m=9
